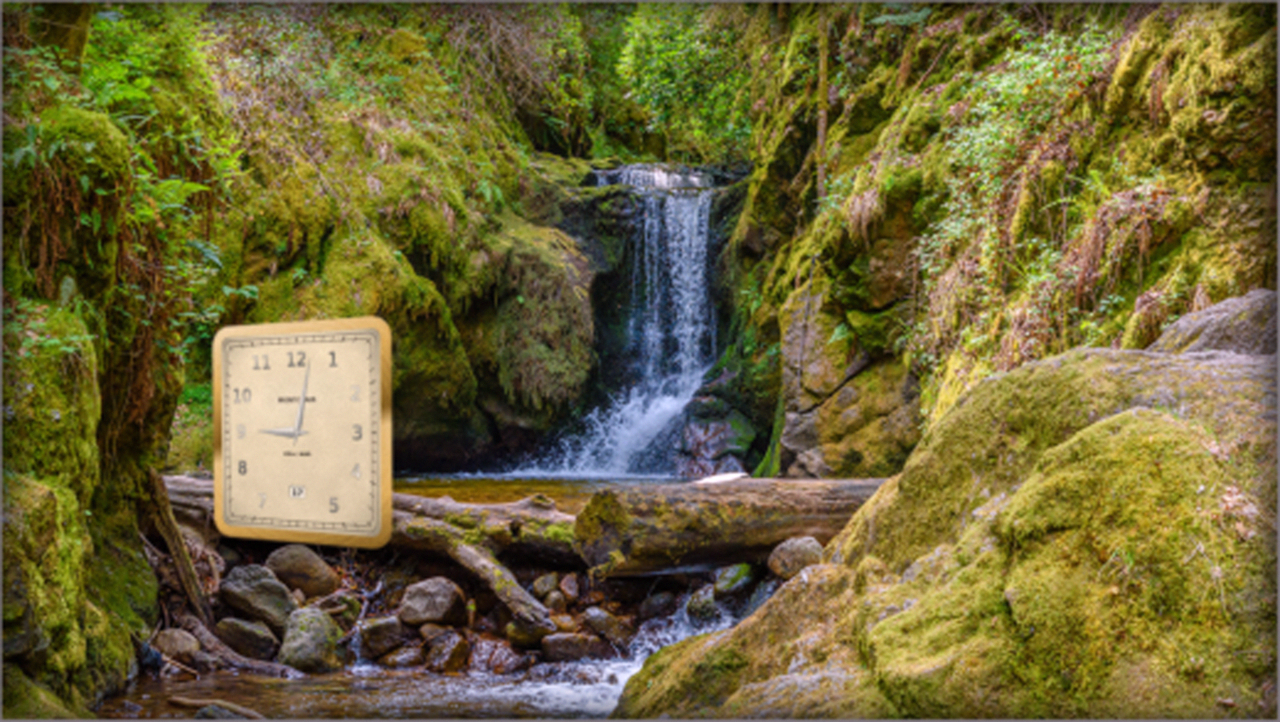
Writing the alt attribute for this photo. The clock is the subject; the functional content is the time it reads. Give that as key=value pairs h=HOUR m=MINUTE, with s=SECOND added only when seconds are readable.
h=9 m=2
